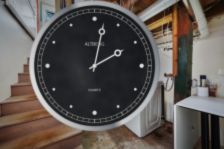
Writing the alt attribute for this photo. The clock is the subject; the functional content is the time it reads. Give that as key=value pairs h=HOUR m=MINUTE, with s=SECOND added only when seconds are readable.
h=2 m=2
